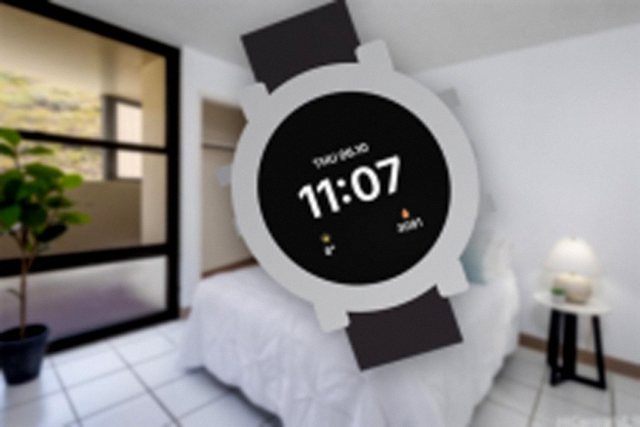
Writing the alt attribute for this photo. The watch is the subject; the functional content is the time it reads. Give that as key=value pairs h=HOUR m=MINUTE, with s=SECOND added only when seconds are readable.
h=11 m=7
